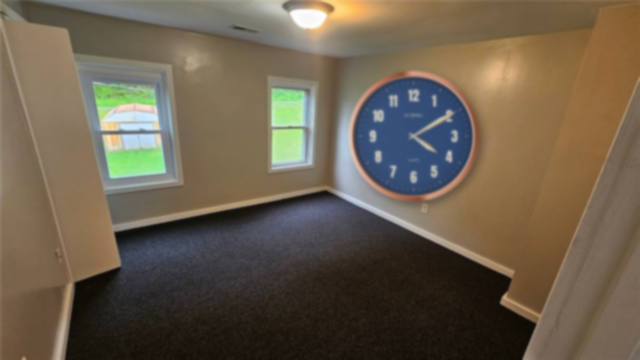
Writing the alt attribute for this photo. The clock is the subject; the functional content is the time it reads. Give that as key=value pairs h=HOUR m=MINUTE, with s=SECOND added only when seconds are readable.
h=4 m=10
